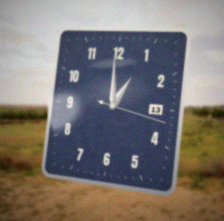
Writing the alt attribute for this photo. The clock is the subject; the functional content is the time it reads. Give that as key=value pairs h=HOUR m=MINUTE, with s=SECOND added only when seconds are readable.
h=12 m=59 s=17
